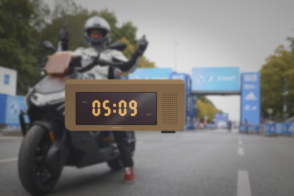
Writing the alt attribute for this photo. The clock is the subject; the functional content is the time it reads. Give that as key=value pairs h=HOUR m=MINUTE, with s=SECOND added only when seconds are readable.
h=5 m=9
